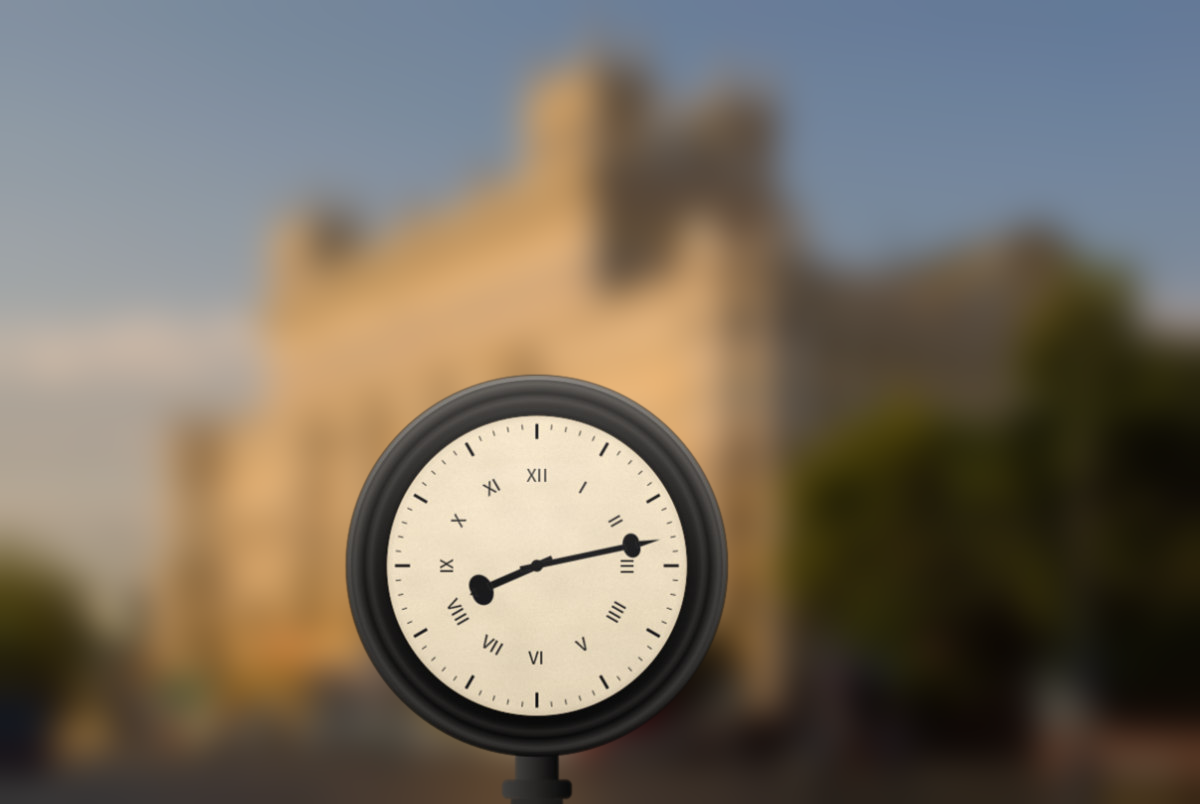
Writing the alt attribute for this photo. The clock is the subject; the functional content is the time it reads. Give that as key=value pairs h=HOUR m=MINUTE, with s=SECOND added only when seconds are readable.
h=8 m=13
